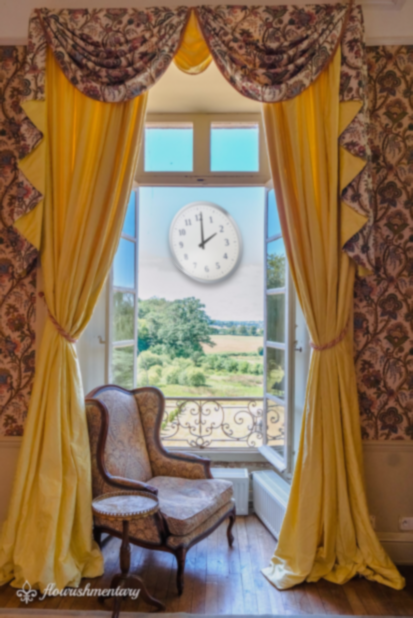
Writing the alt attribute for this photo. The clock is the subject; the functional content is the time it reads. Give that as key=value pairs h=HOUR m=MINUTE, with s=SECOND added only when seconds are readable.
h=2 m=1
